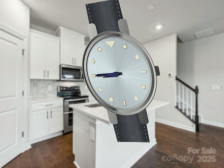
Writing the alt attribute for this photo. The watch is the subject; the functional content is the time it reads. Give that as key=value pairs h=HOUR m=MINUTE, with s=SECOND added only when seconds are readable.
h=8 m=45
